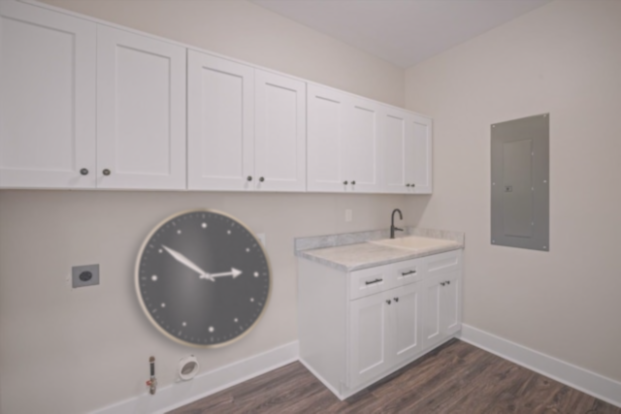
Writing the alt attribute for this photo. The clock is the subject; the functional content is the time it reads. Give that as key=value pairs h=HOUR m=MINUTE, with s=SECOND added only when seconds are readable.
h=2 m=51
